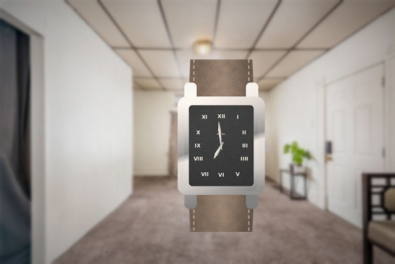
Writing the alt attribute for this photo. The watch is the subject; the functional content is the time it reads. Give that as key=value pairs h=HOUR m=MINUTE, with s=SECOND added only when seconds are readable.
h=6 m=59
